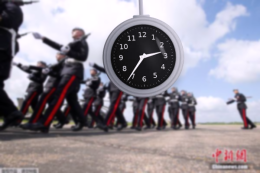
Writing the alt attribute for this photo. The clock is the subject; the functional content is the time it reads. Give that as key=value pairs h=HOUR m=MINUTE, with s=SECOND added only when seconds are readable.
h=2 m=36
